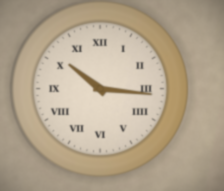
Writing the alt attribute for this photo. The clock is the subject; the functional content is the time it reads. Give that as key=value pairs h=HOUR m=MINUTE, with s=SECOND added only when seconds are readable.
h=10 m=16
